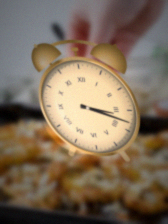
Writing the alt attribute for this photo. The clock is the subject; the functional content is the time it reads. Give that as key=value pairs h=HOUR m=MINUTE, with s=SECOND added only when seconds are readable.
h=3 m=18
